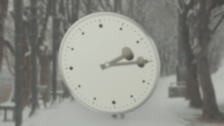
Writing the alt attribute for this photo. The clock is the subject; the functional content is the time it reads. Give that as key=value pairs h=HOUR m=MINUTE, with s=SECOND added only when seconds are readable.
h=2 m=15
